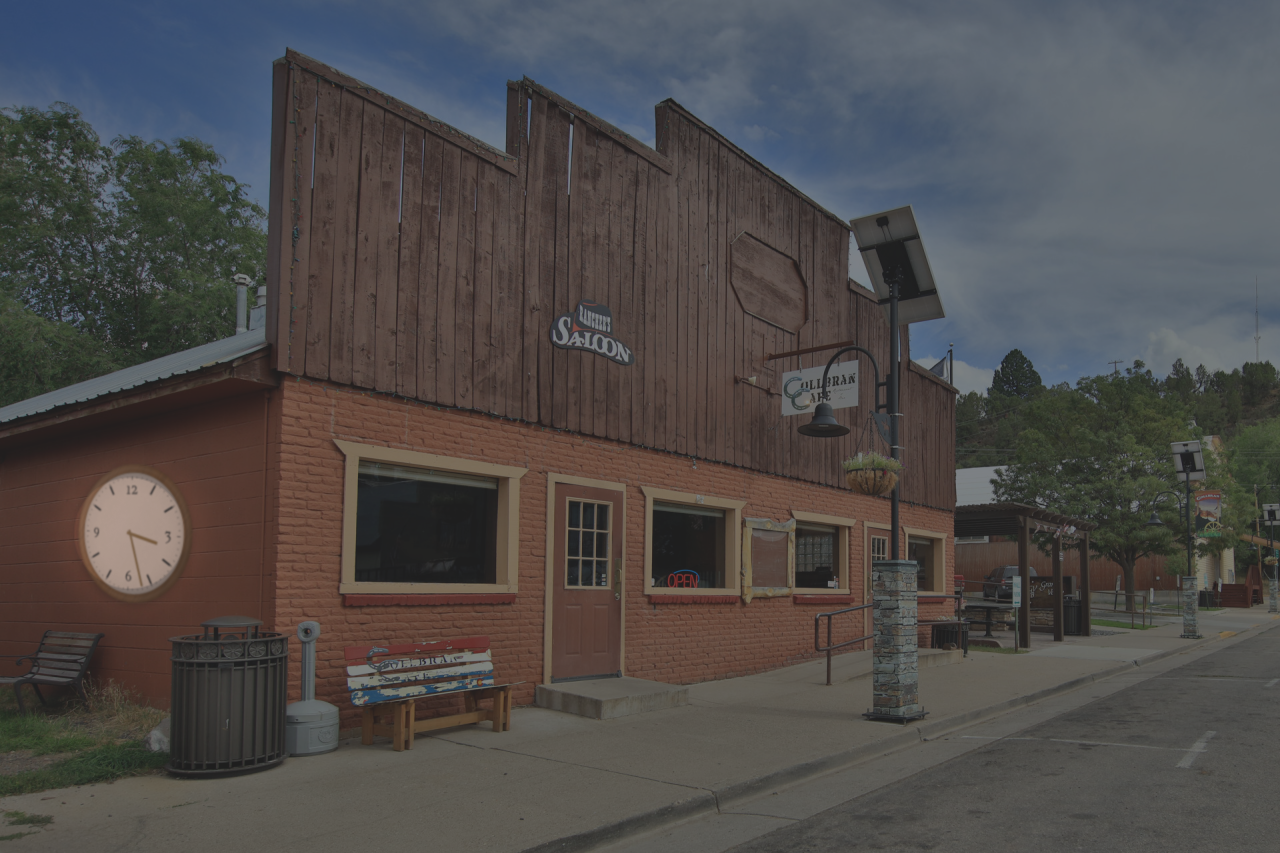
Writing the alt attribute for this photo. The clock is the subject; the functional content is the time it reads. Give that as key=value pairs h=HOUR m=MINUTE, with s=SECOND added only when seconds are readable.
h=3 m=27
